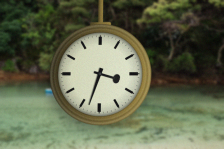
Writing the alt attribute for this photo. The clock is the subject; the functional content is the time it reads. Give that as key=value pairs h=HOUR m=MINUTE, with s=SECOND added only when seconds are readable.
h=3 m=33
